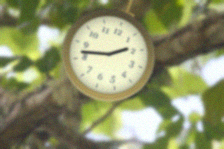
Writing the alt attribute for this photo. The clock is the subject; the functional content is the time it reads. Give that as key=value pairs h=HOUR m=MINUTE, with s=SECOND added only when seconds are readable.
h=1 m=42
